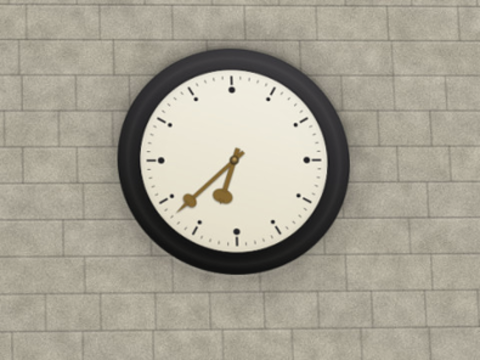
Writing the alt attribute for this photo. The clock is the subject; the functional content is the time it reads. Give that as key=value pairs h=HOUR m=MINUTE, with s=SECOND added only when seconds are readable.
h=6 m=38
